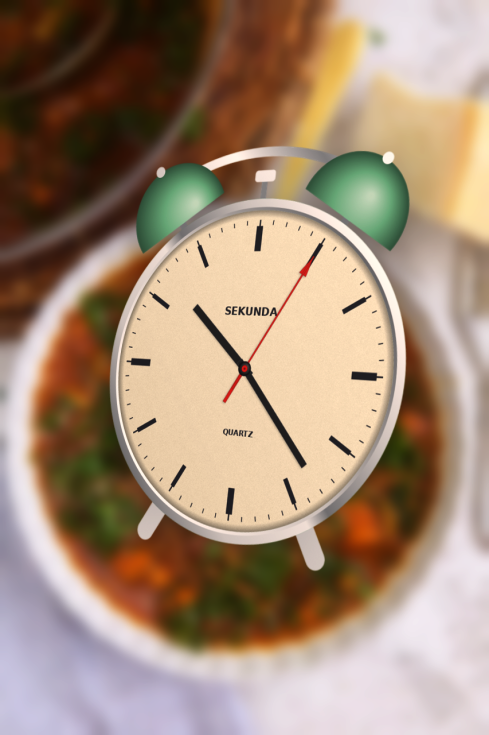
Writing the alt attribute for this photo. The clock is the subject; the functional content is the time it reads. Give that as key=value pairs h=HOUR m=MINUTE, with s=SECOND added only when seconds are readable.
h=10 m=23 s=5
